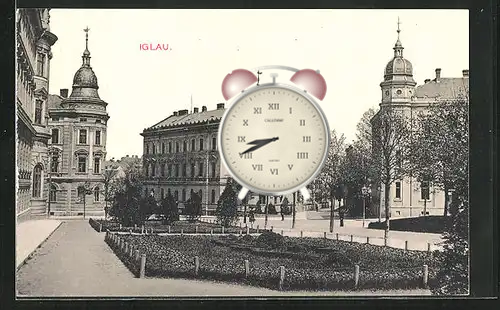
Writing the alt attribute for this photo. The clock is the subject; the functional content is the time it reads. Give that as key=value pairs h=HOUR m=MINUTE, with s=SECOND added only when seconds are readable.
h=8 m=41
